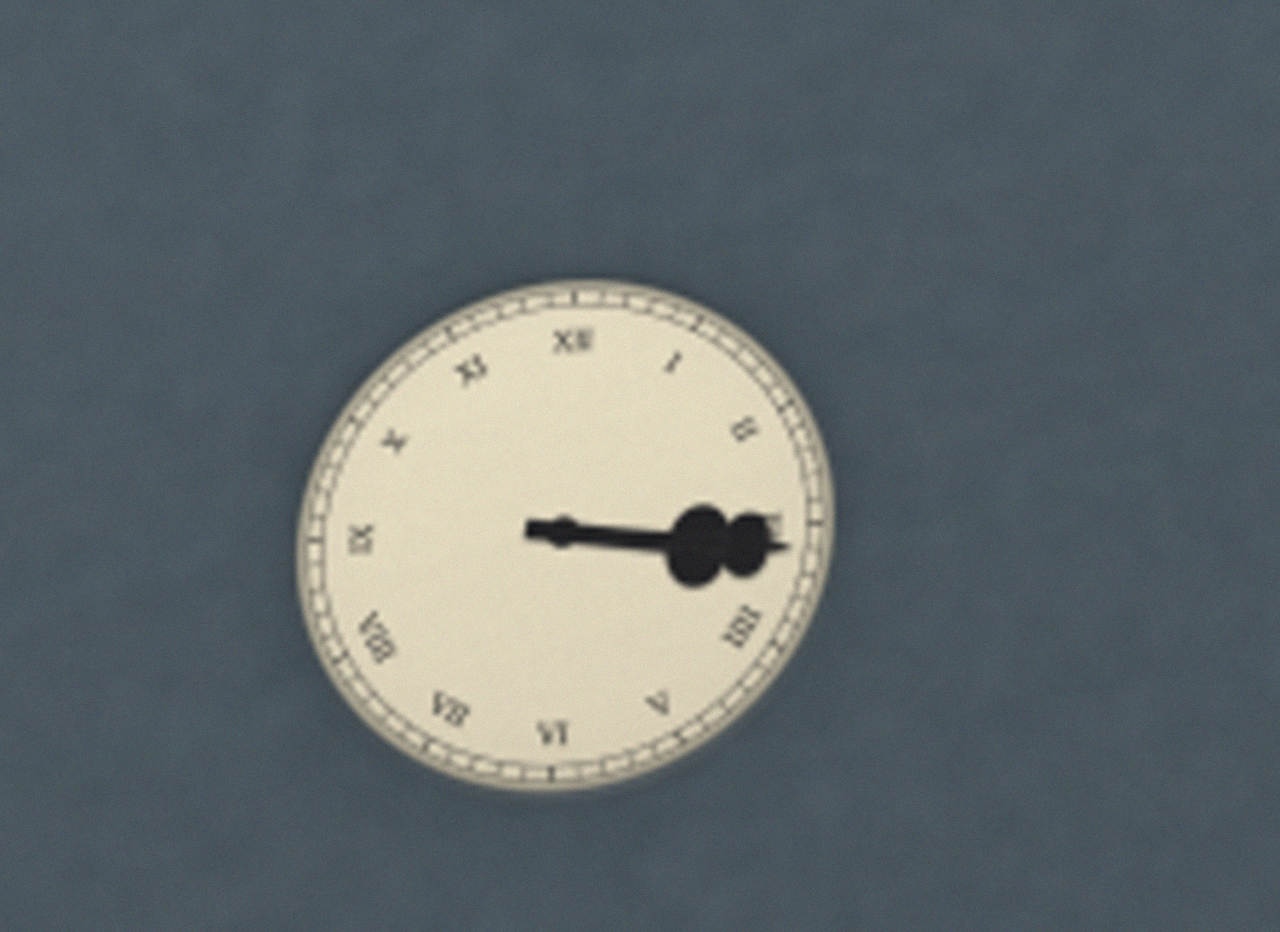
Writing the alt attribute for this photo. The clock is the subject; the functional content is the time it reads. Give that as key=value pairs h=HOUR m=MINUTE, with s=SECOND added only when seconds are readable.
h=3 m=16
